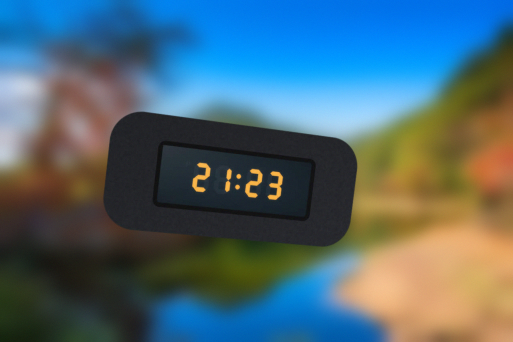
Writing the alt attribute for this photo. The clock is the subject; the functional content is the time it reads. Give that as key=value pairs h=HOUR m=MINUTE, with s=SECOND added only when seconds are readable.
h=21 m=23
